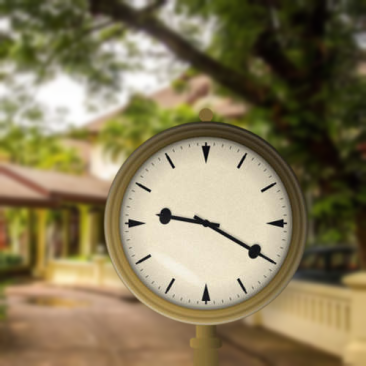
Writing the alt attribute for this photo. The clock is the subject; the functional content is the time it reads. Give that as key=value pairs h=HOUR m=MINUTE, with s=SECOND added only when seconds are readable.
h=9 m=20
